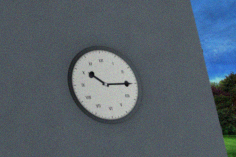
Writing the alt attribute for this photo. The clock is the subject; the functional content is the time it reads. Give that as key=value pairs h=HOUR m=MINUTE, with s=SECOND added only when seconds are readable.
h=10 m=15
